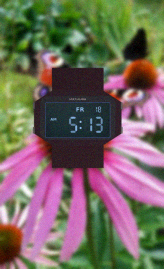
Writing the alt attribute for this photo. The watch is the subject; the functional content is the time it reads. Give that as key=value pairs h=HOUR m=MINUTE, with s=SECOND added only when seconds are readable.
h=5 m=13
